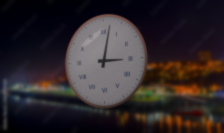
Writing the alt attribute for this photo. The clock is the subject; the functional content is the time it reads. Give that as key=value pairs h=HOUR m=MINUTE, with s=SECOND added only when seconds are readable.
h=3 m=2
